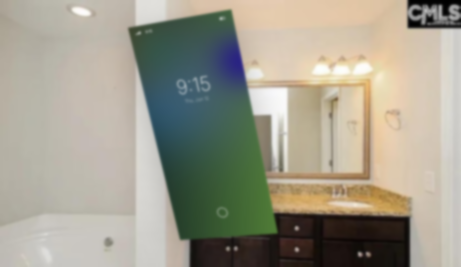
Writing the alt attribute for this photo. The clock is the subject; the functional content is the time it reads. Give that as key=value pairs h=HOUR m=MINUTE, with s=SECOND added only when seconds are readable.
h=9 m=15
